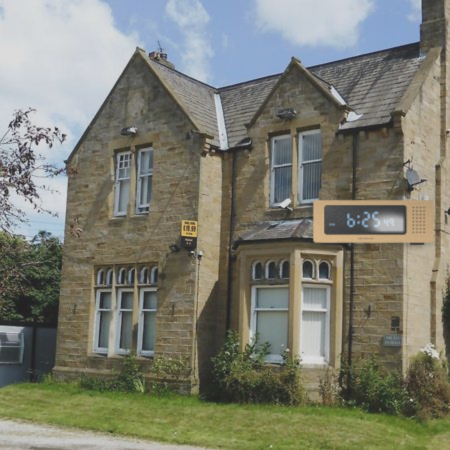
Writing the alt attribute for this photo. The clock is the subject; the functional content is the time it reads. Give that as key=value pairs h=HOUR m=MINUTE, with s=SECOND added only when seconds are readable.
h=6 m=25
